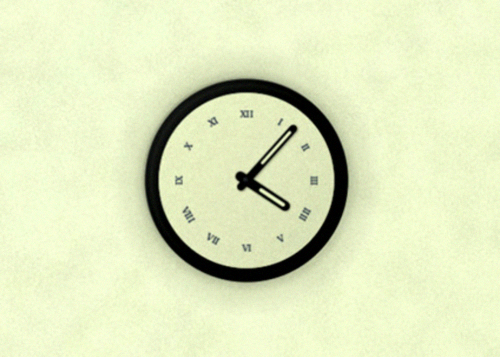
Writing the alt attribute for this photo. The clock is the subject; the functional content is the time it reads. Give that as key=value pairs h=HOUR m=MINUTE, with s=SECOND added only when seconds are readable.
h=4 m=7
